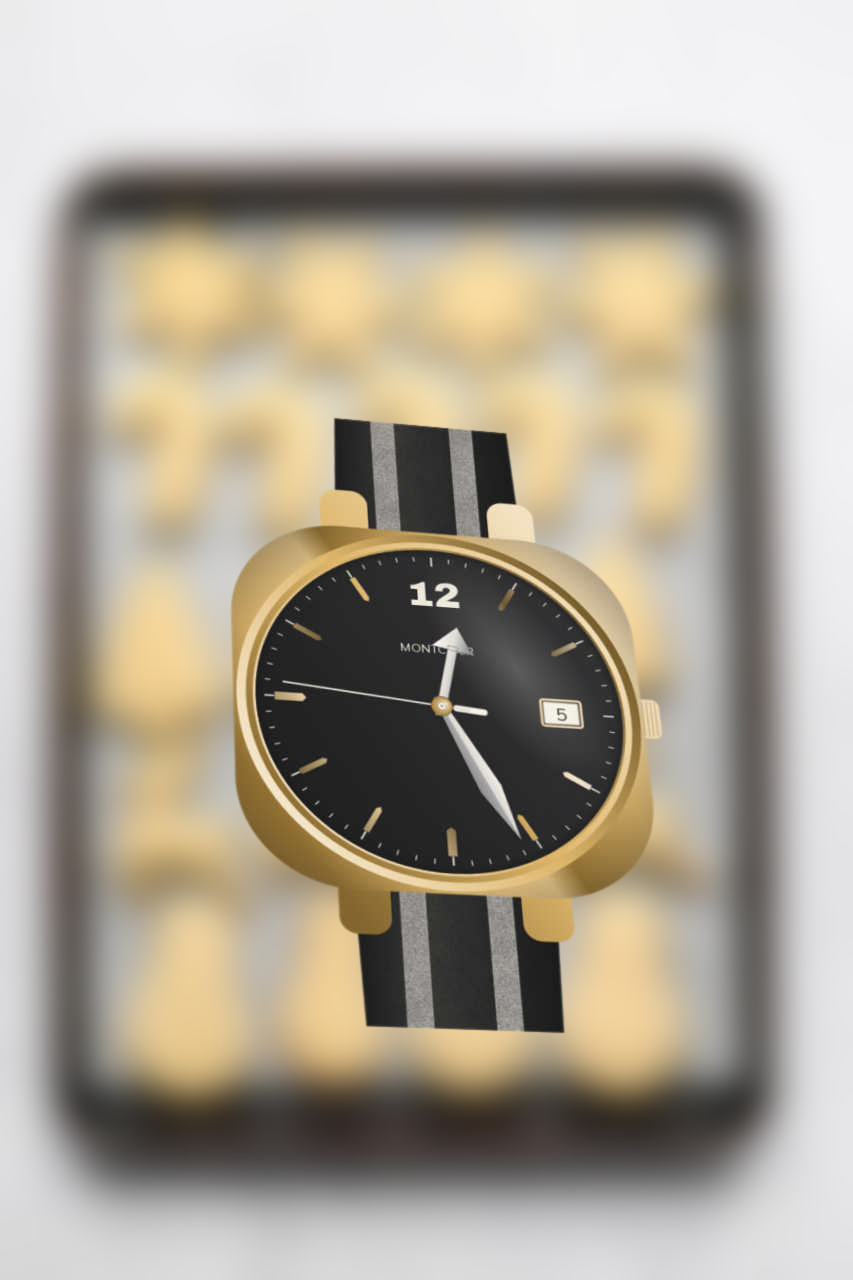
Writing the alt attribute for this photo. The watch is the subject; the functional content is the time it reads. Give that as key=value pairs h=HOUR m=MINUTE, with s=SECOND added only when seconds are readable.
h=12 m=25 s=46
